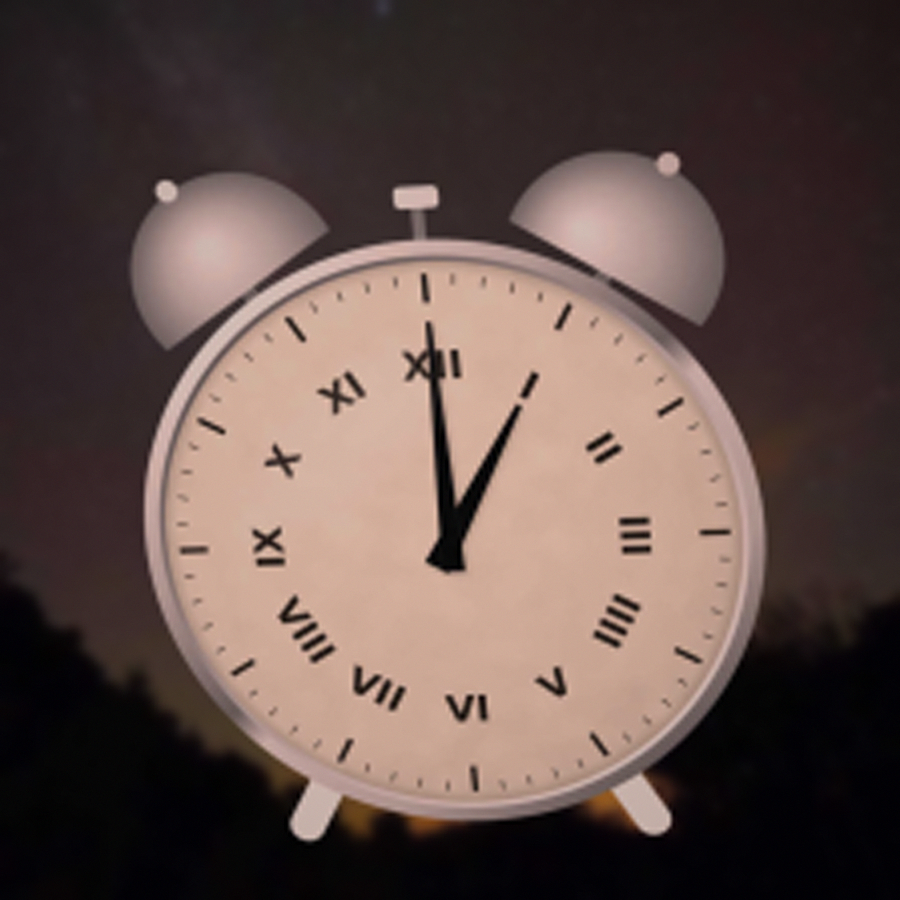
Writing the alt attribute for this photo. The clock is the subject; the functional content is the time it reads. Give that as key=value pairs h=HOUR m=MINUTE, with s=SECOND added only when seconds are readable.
h=1 m=0
